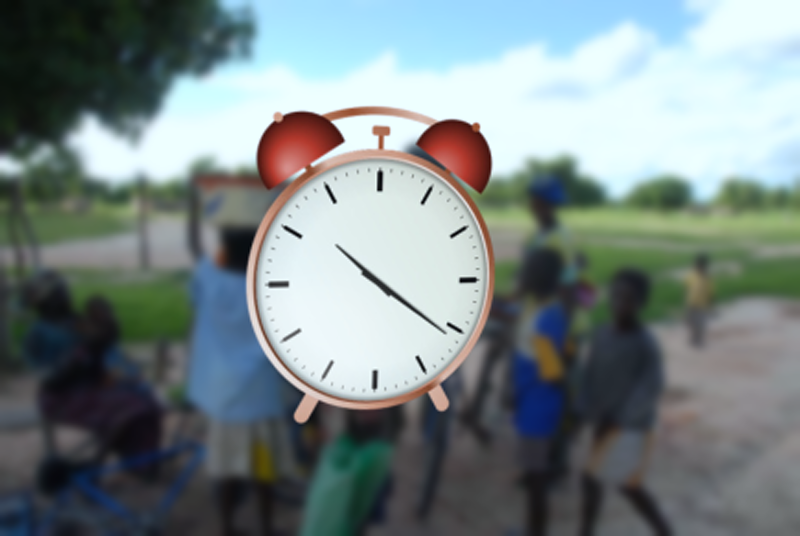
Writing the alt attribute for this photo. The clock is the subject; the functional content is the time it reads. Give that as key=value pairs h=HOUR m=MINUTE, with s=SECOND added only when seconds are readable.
h=10 m=21
